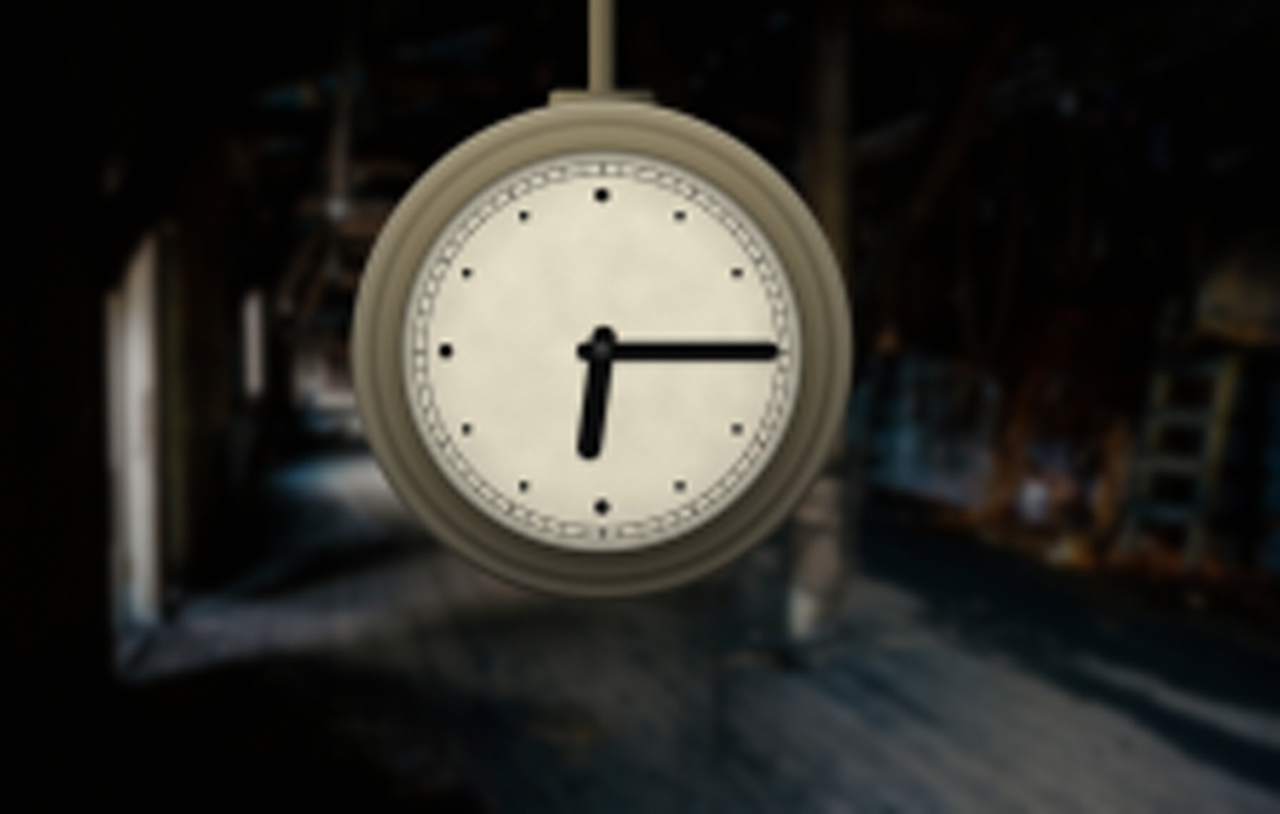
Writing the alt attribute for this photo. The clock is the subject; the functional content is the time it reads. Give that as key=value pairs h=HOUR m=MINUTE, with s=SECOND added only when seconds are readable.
h=6 m=15
